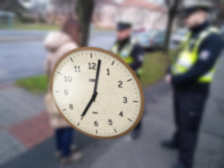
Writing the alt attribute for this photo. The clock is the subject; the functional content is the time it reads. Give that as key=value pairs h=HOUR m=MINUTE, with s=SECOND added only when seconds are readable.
h=7 m=2
